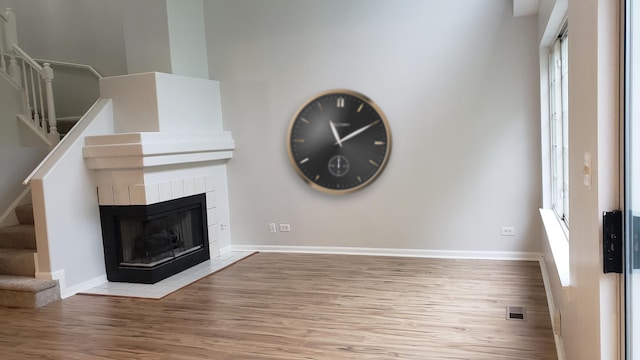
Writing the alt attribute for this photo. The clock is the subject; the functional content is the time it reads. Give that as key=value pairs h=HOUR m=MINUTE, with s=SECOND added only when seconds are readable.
h=11 m=10
